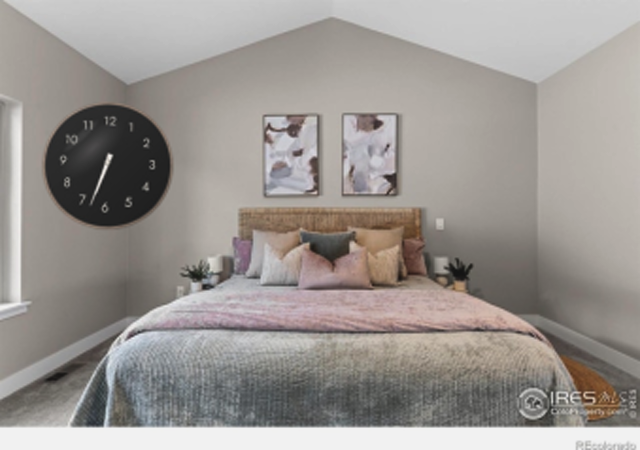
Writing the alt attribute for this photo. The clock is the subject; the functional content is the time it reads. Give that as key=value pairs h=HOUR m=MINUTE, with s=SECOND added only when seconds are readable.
h=6 m=33
